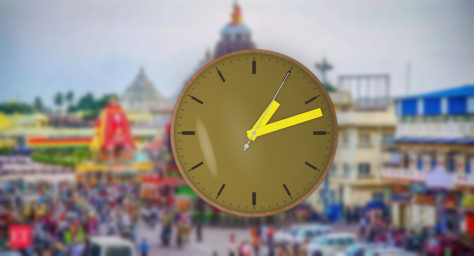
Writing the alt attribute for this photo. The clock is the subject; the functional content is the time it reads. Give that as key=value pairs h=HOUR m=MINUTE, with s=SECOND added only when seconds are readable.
h=1 m=12 s=5
